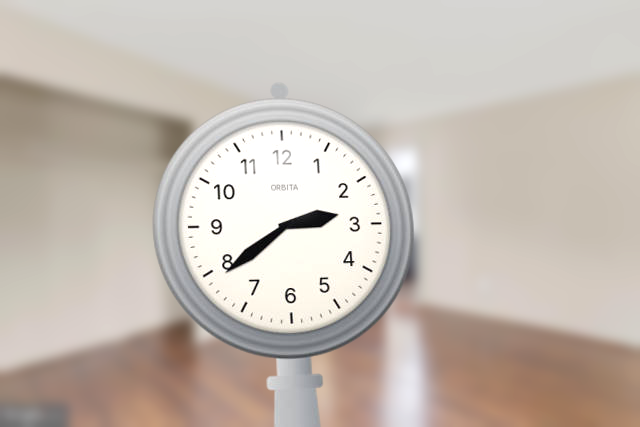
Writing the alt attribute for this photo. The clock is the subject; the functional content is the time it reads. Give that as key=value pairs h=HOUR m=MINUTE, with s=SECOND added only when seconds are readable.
h=2 m=39
